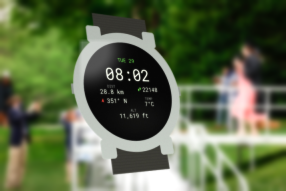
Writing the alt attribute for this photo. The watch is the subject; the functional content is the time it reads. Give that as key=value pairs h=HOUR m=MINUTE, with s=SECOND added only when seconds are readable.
h=8 m=2
